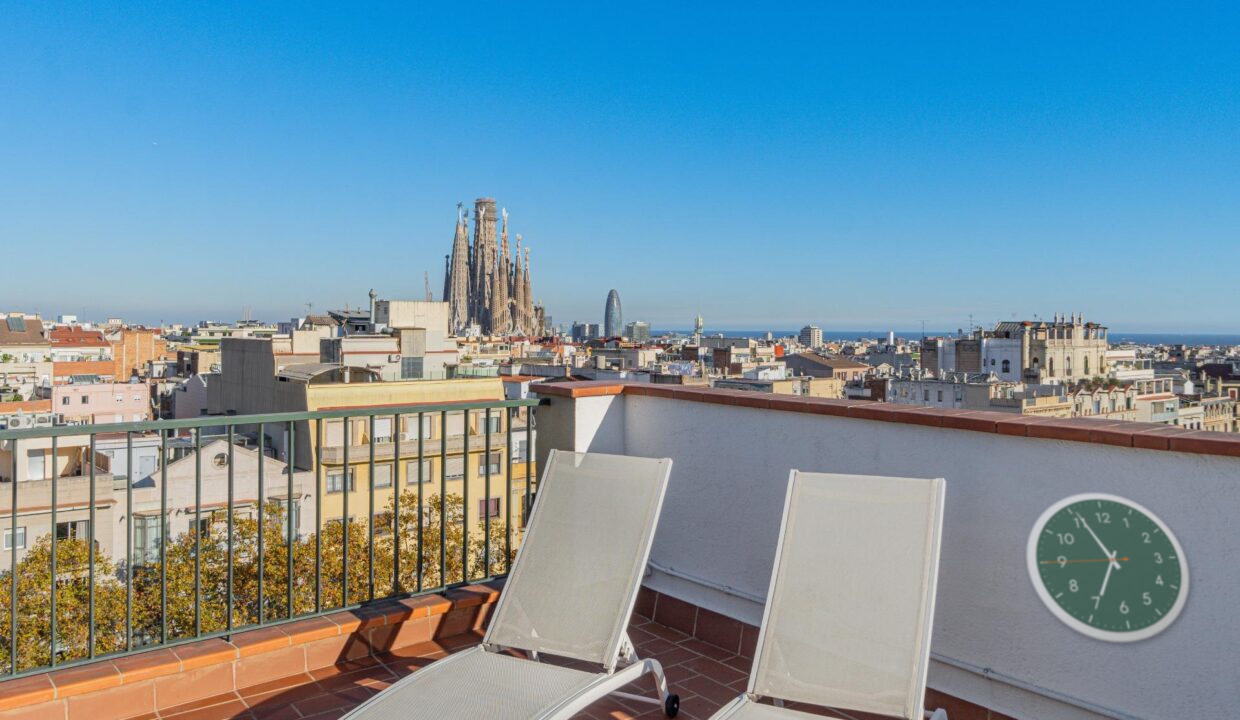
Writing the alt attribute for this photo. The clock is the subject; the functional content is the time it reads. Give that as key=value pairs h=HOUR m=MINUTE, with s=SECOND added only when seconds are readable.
h=6 m=55 s=45
